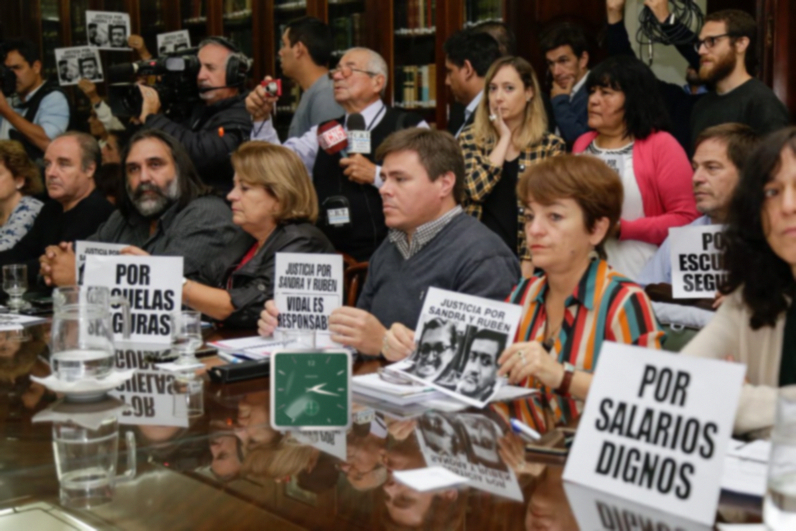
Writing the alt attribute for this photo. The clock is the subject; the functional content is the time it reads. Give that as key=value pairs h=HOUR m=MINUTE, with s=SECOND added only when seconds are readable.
h=2 m=17
